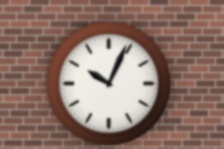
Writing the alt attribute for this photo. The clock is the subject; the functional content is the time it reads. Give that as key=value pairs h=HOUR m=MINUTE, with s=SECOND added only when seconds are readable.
h=10 m=4
